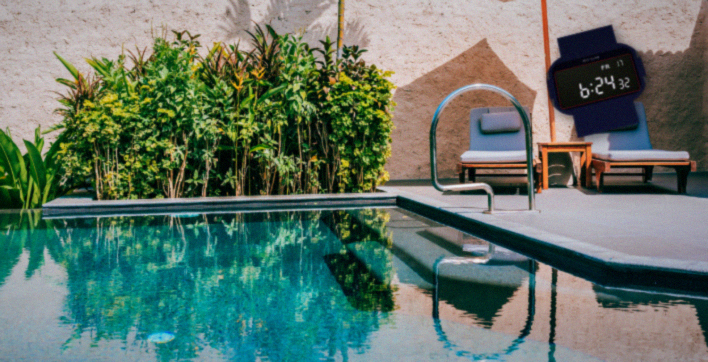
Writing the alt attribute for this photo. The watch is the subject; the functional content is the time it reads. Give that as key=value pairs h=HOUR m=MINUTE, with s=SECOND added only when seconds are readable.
h=6 m=24 s=32
